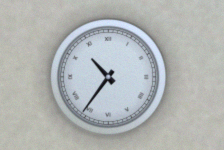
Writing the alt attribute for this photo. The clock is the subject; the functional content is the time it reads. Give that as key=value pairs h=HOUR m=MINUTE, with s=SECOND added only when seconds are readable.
h=10 m=36
